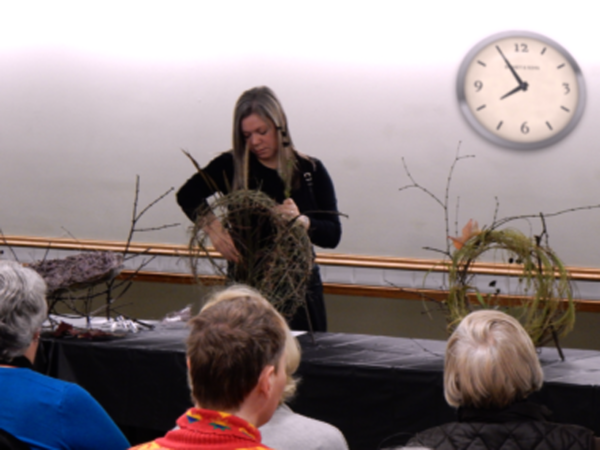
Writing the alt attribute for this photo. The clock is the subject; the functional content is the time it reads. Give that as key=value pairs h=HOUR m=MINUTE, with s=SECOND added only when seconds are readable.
h=7 m=55
